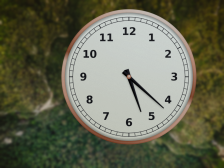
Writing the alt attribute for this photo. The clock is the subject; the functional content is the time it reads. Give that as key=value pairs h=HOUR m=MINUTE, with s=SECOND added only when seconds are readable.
h=5 m=22
